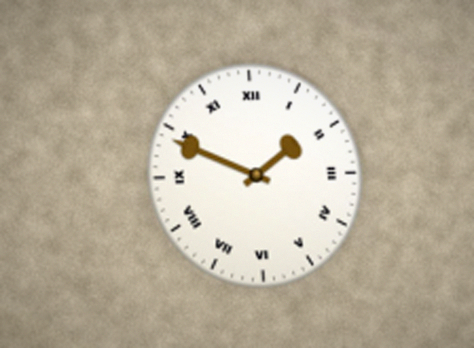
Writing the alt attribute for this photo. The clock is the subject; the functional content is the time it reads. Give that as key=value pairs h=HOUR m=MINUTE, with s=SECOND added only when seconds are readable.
h=1 m=49
